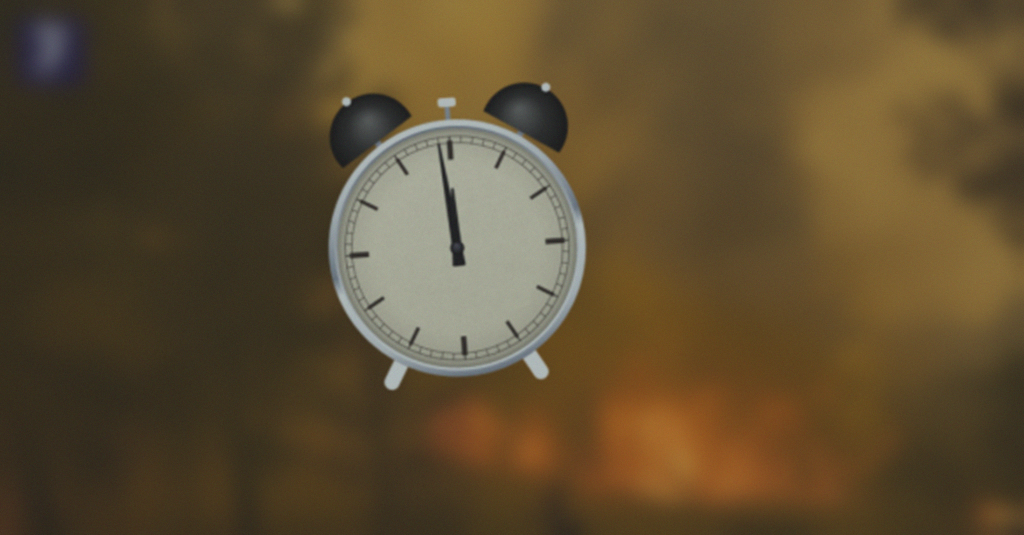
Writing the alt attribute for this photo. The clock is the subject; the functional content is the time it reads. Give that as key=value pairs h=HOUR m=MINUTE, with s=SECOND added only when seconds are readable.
h=11 m=59
